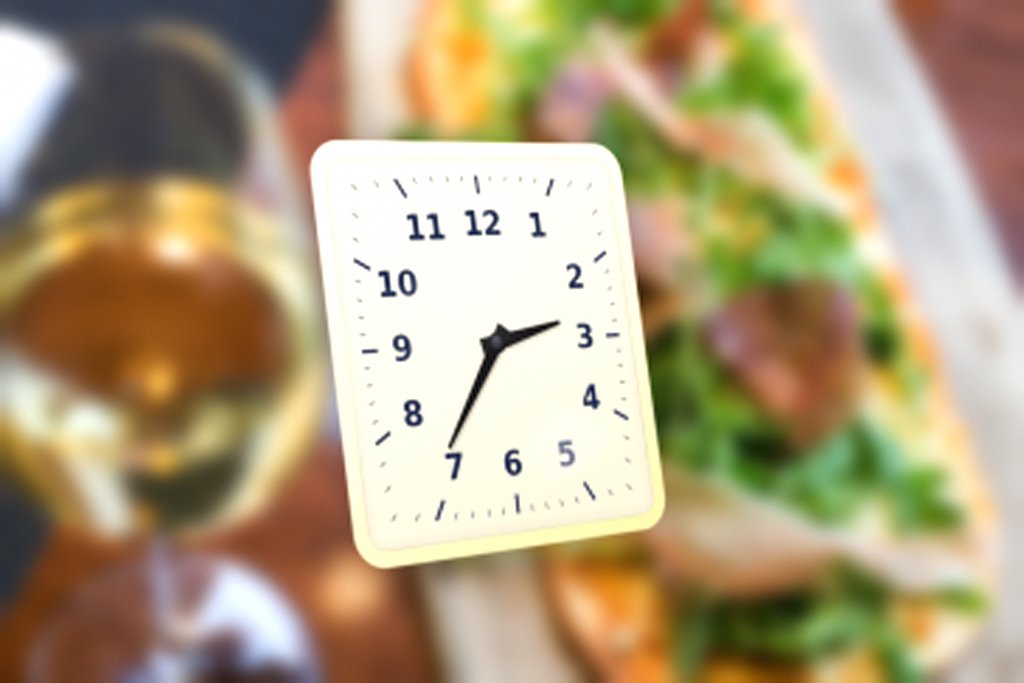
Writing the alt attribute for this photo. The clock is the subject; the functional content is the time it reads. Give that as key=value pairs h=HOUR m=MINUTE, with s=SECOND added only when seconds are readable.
h=2 m=36
